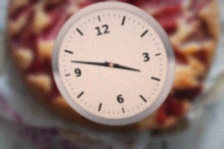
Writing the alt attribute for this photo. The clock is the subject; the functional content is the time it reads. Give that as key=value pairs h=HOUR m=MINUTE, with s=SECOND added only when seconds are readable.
h=3 m=48
